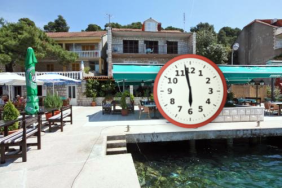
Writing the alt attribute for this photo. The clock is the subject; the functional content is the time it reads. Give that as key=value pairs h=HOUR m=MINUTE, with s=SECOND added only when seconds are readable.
h=5 m=58
